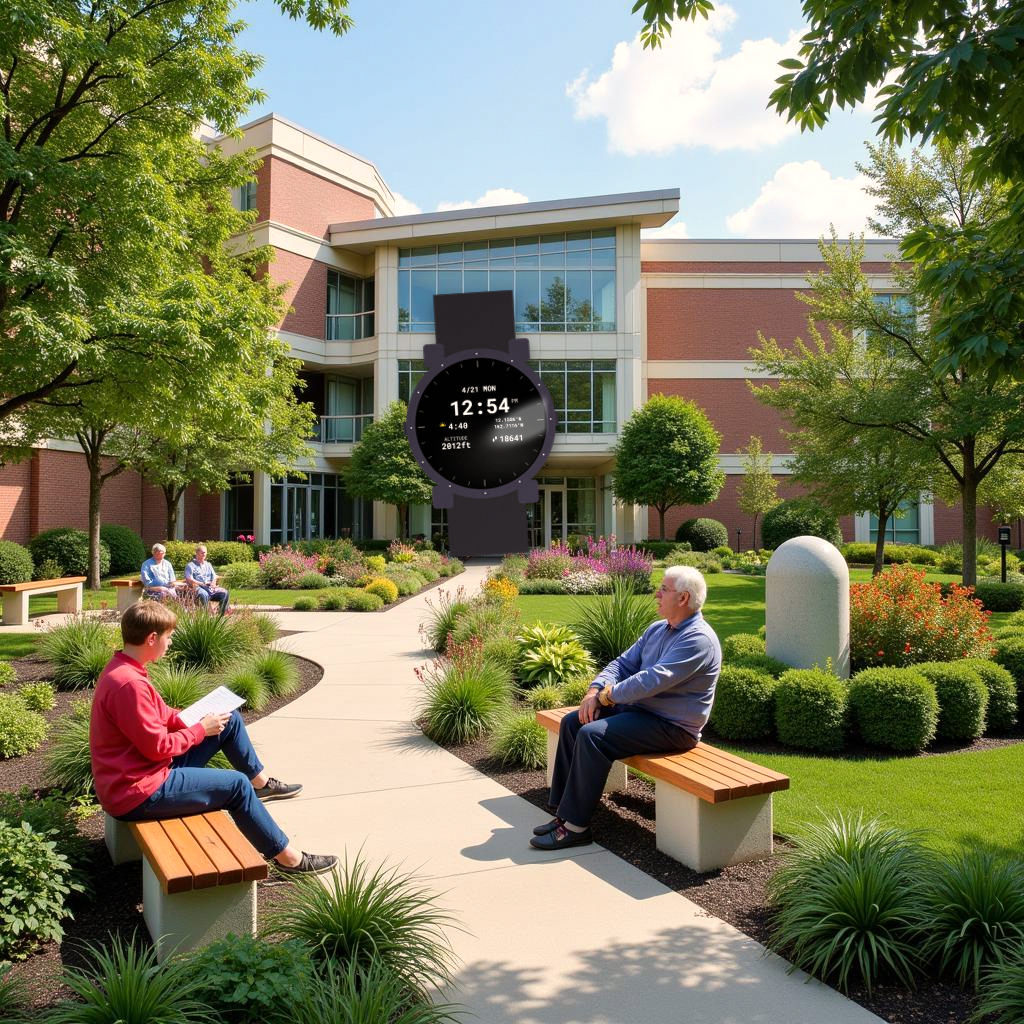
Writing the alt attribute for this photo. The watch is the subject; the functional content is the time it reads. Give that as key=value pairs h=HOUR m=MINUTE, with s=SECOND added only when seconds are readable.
h=12 m=54
